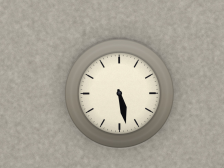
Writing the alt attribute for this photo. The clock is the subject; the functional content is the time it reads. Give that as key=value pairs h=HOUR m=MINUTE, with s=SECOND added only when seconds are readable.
h=5 m=28
